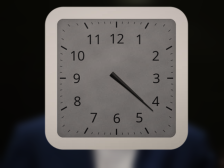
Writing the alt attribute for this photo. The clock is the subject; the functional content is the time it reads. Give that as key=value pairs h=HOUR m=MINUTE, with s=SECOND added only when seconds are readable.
h=4 m=22
